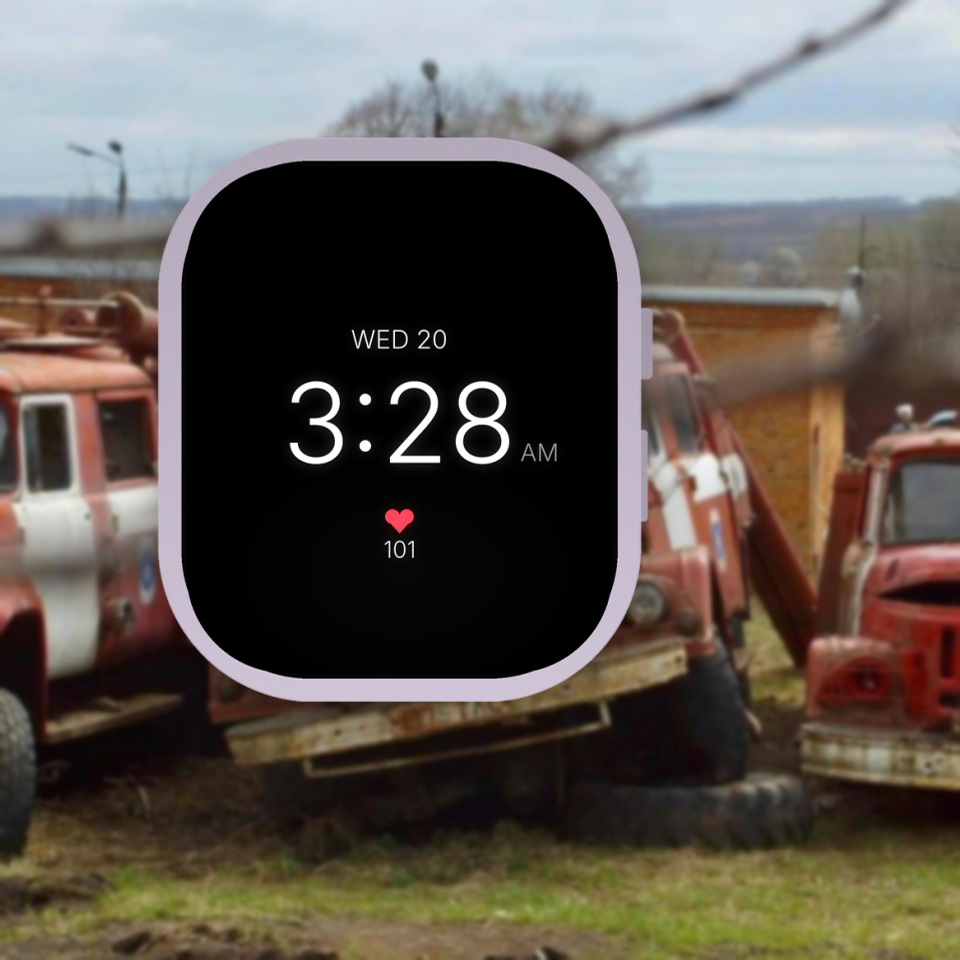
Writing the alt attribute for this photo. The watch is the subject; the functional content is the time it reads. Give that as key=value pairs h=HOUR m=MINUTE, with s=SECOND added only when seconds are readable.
h=3 m=28
